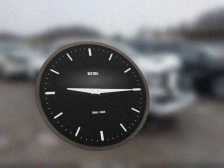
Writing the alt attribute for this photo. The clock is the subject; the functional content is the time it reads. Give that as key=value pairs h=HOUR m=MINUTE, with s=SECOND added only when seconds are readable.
h=9 m=15
